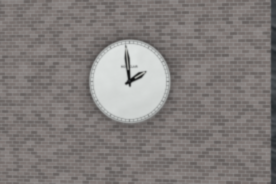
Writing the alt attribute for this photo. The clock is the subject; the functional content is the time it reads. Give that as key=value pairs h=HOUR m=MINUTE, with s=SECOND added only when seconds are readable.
h=1 m=59
